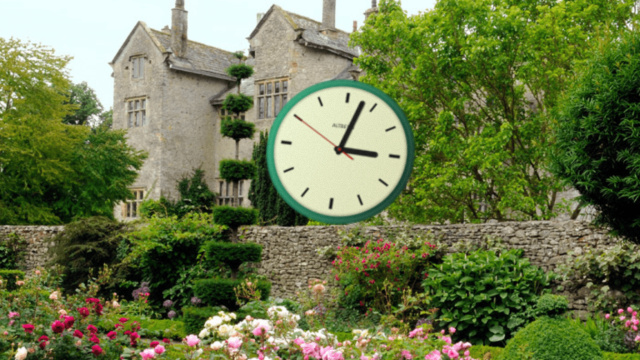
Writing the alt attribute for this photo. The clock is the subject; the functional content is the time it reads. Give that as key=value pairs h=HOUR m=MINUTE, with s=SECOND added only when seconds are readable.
h=3 m=2 s=50
